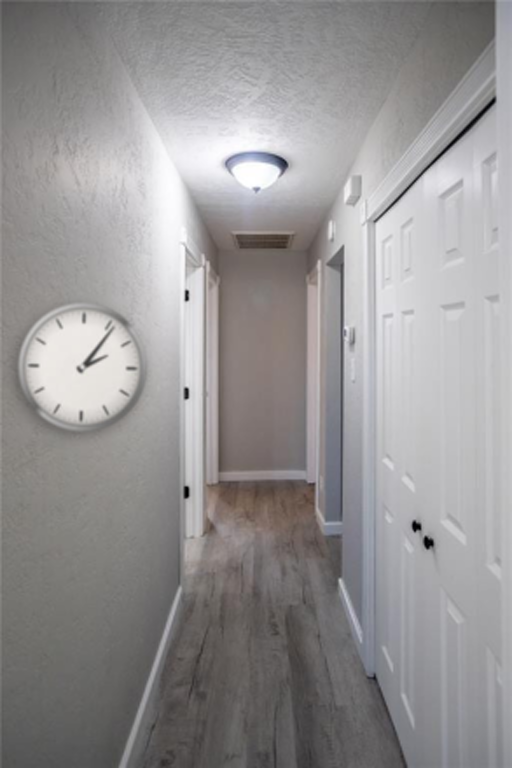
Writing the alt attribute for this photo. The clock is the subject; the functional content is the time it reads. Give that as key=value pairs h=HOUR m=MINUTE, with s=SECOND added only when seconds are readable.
h=2 m=6
